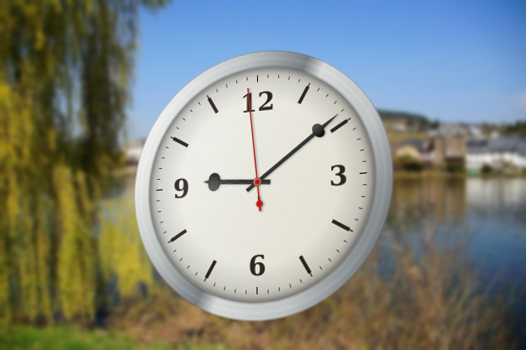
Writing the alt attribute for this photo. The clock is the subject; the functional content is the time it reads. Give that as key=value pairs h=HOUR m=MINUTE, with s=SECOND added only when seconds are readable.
h=9 m=8 s=59
